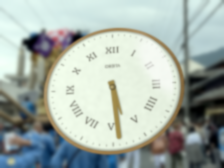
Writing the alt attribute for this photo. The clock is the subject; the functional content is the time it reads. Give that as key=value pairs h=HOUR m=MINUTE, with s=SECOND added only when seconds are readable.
h=5 m=29
